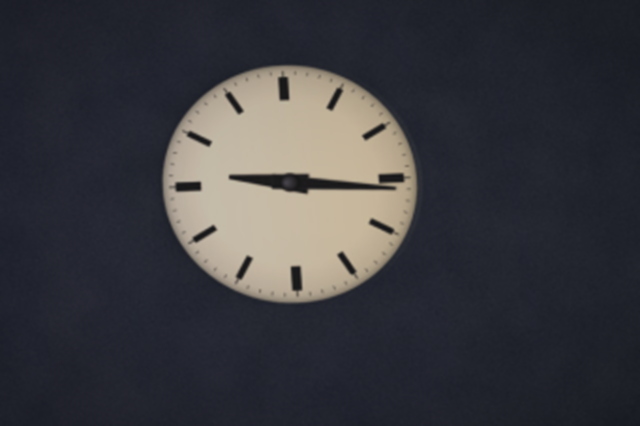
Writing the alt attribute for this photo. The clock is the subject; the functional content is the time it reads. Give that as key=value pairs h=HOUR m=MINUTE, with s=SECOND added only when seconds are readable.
h=9 m=16
